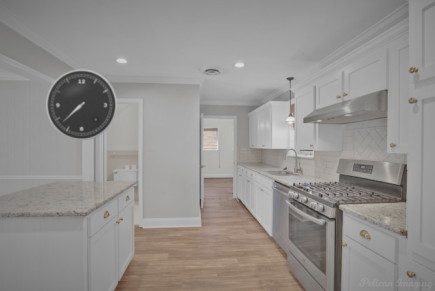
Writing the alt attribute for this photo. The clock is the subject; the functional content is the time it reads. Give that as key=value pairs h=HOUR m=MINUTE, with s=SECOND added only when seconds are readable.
h=7 m=38
